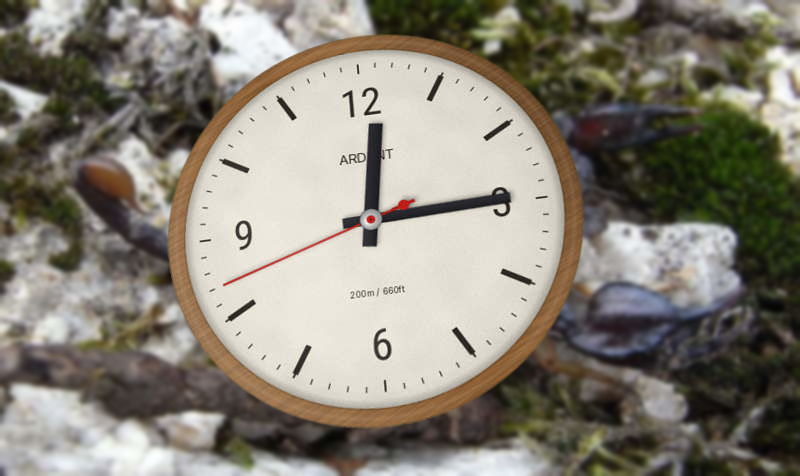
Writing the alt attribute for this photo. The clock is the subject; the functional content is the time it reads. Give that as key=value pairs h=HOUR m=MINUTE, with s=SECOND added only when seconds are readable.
h=12 m=14 s=42
